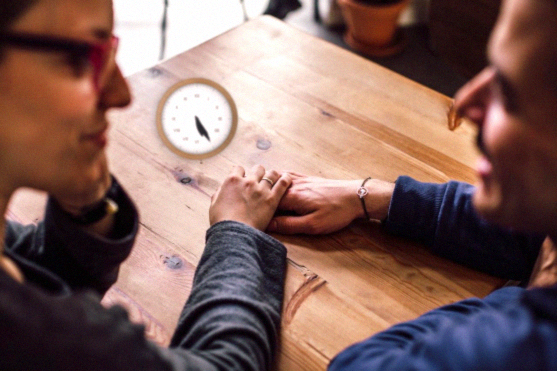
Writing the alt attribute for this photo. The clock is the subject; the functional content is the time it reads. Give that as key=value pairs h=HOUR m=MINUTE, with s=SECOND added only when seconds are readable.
h=5 m=25
